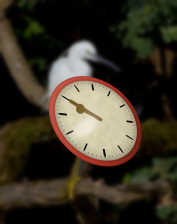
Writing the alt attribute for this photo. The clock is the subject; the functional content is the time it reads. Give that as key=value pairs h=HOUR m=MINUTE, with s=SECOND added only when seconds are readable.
h=9 m=50
